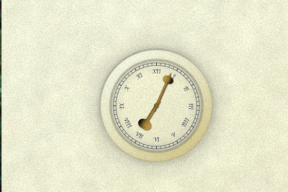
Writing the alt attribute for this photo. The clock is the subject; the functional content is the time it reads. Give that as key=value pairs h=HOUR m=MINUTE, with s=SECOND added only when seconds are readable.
h=7 m=4
